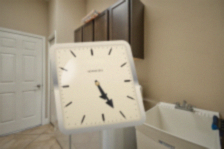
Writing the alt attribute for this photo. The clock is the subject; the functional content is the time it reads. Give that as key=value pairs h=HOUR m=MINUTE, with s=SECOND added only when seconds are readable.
h=5 m=26
